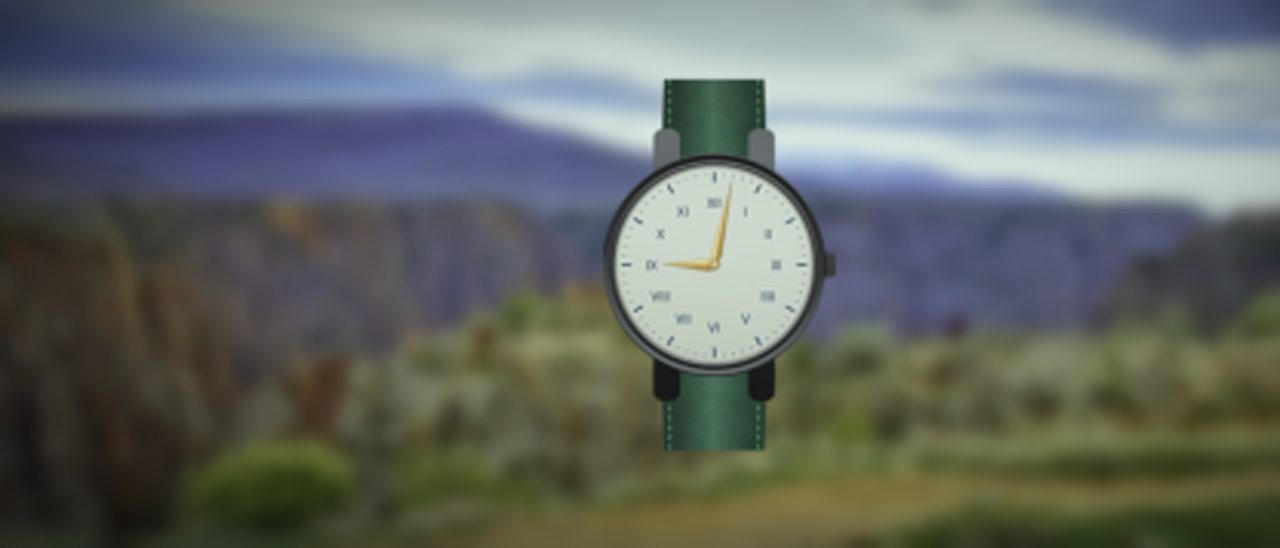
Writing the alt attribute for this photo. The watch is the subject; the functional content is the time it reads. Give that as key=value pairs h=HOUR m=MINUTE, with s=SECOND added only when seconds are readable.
h=9 m=2
